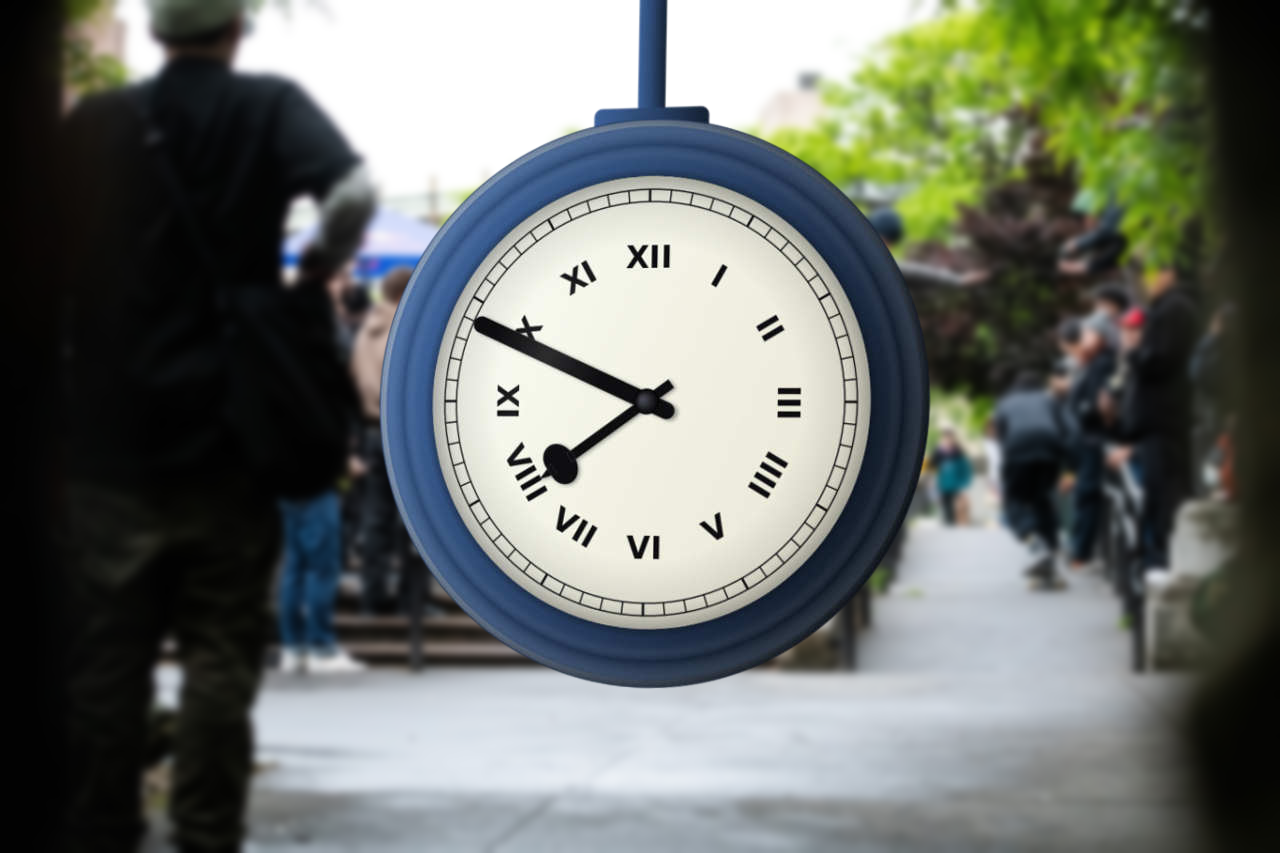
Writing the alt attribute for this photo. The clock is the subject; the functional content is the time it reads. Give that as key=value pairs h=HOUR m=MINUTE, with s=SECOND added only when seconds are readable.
h=7 m=49
